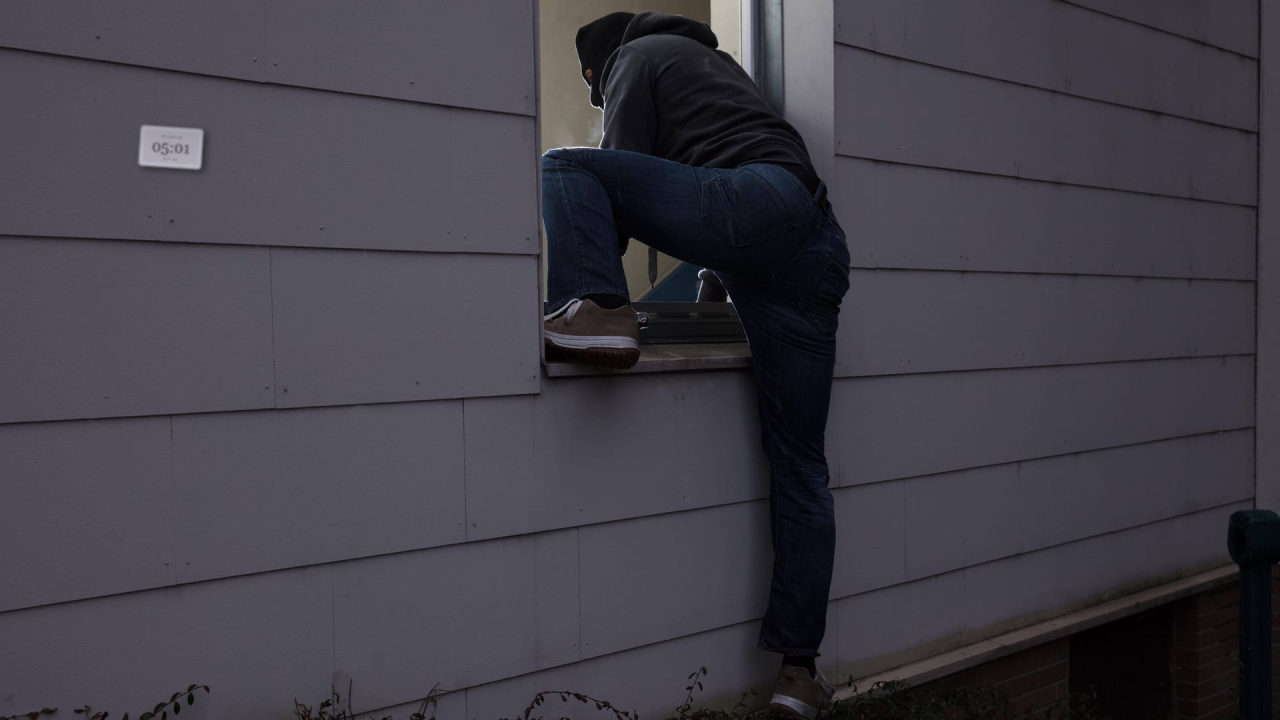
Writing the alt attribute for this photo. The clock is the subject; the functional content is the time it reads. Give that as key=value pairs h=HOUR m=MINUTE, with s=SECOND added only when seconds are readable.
h=5 m=1
